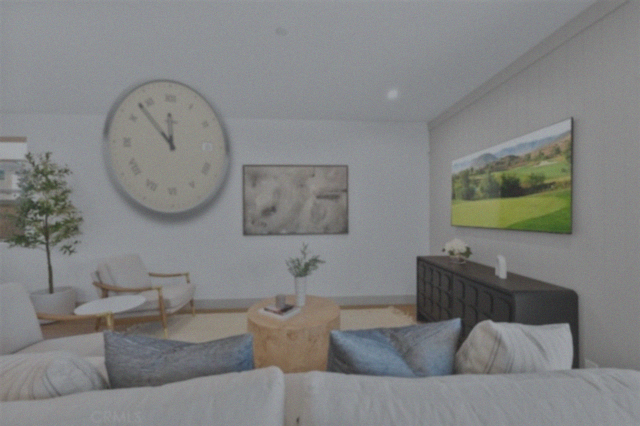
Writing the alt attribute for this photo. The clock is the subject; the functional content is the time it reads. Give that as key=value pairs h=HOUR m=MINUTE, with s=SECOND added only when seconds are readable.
h=11 m=53
